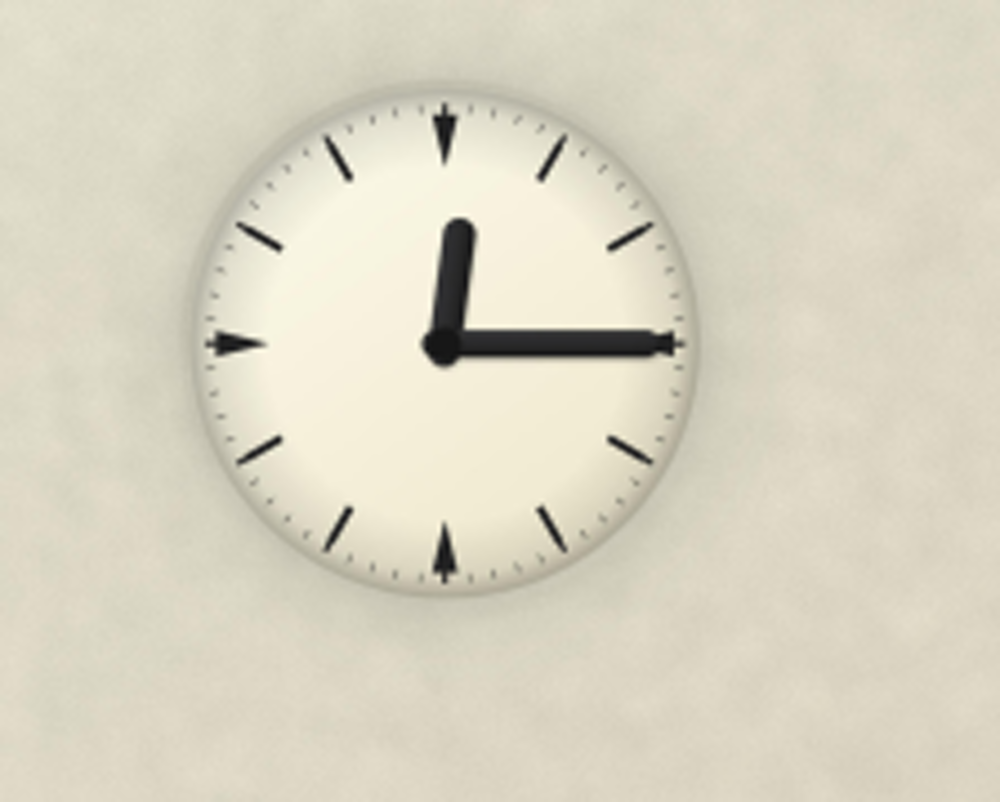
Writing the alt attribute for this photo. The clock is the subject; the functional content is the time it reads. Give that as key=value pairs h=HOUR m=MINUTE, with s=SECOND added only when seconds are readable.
h=12 m=15
